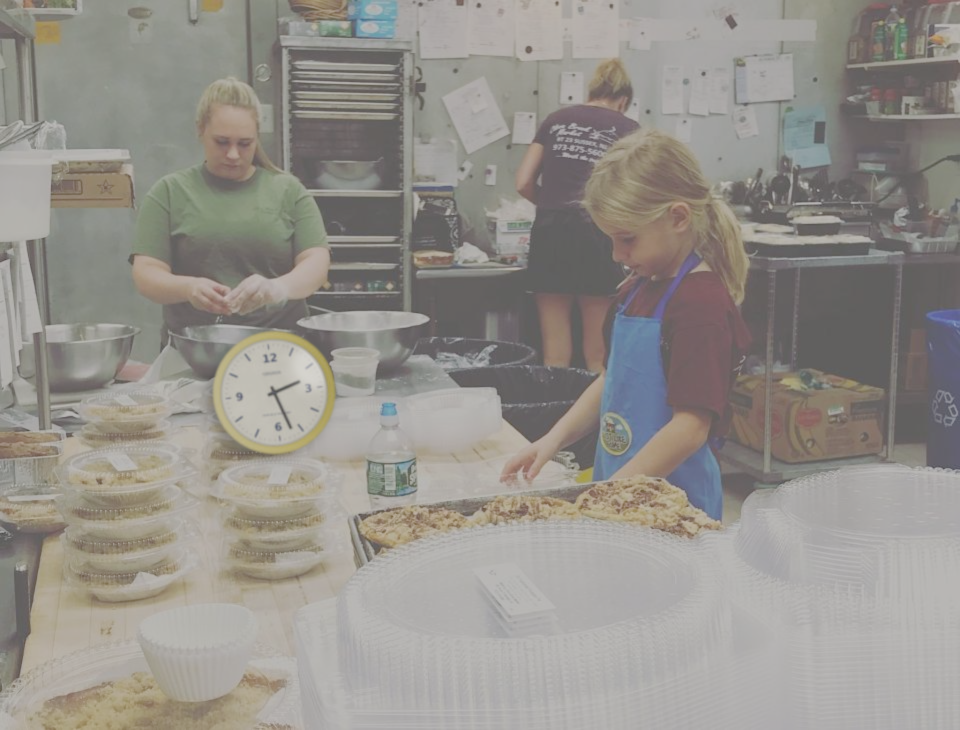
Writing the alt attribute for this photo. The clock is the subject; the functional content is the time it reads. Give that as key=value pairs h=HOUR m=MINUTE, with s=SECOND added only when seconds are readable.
h=2 m=27
